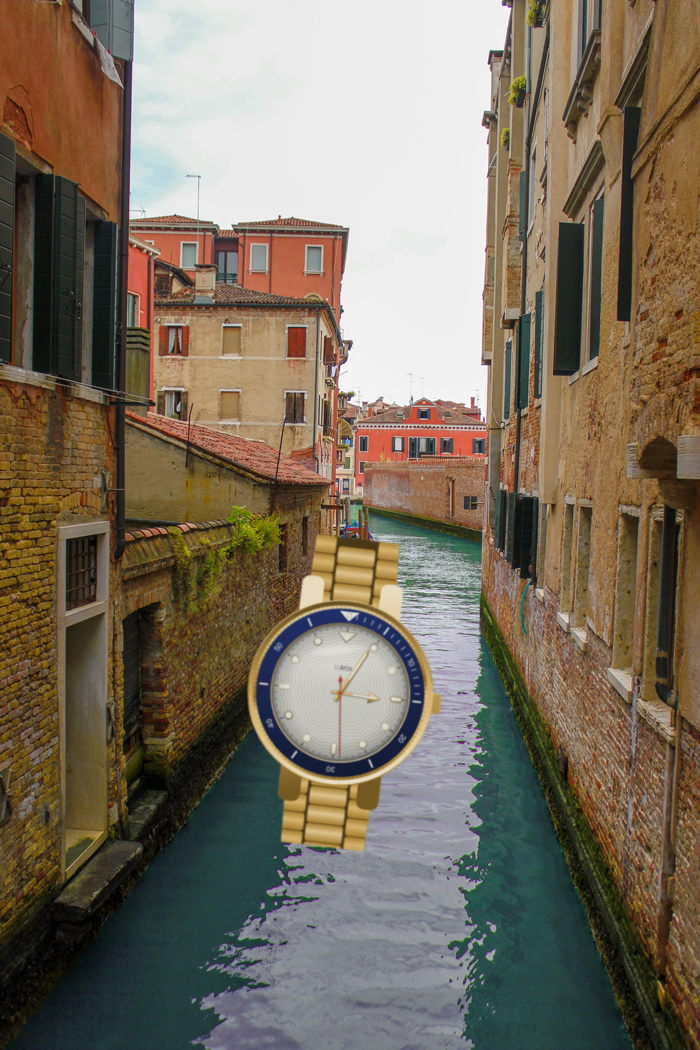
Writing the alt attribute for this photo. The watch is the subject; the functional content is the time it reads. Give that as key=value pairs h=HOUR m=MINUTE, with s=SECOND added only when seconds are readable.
h=3 m=4 s=29
